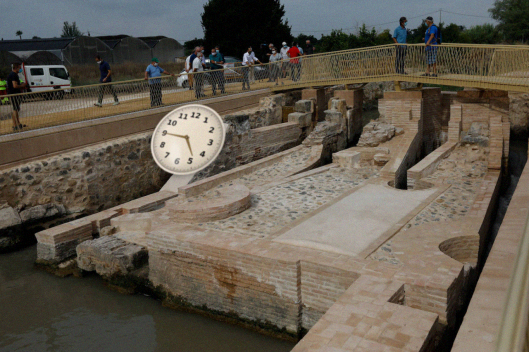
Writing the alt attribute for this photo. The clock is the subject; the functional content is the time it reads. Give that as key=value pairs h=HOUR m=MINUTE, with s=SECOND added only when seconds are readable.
h=4 m=45
